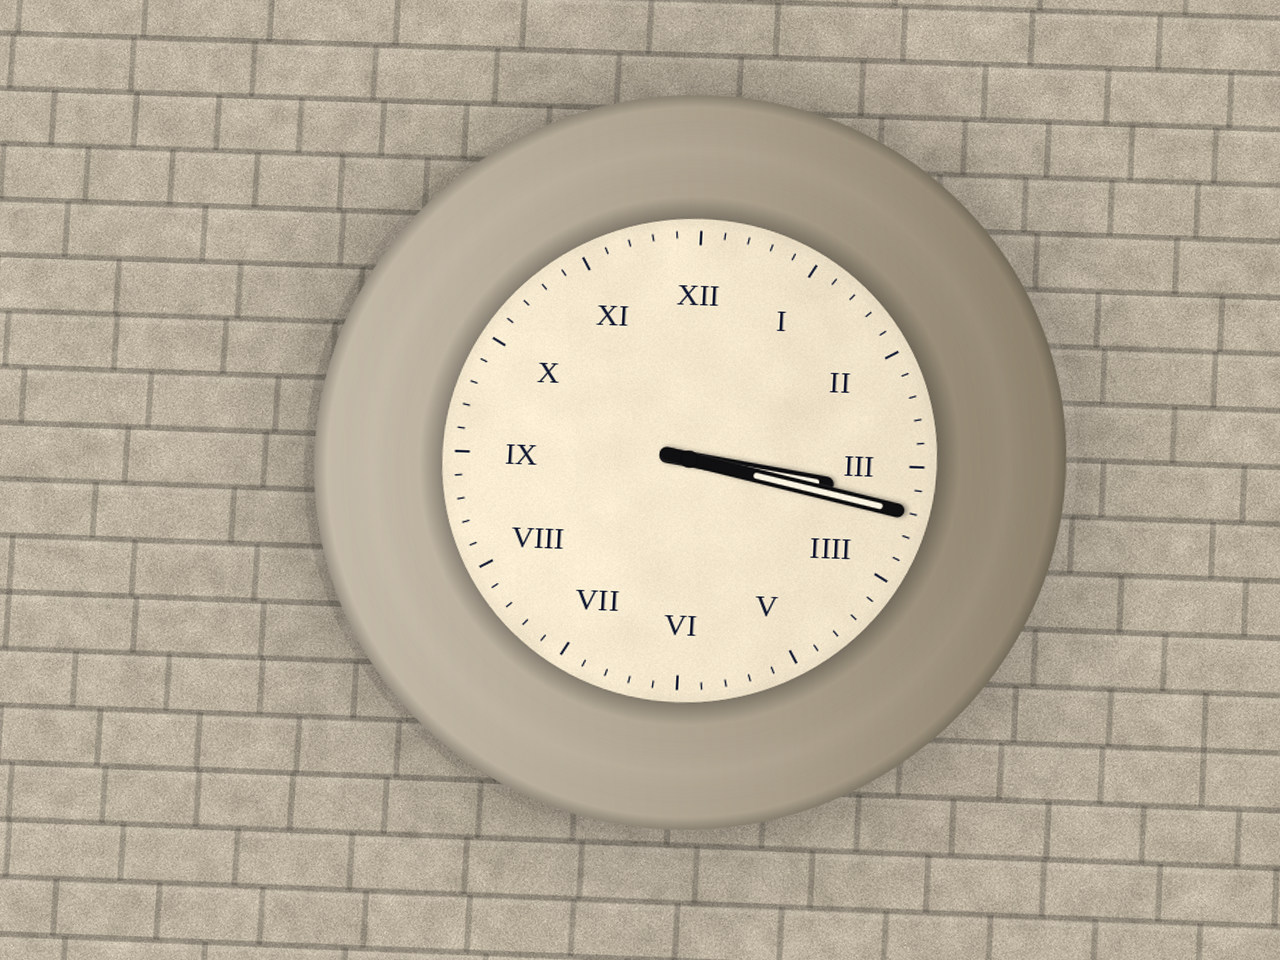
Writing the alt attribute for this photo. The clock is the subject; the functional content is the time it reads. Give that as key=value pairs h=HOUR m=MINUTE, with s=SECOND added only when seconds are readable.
h=3 m=17
